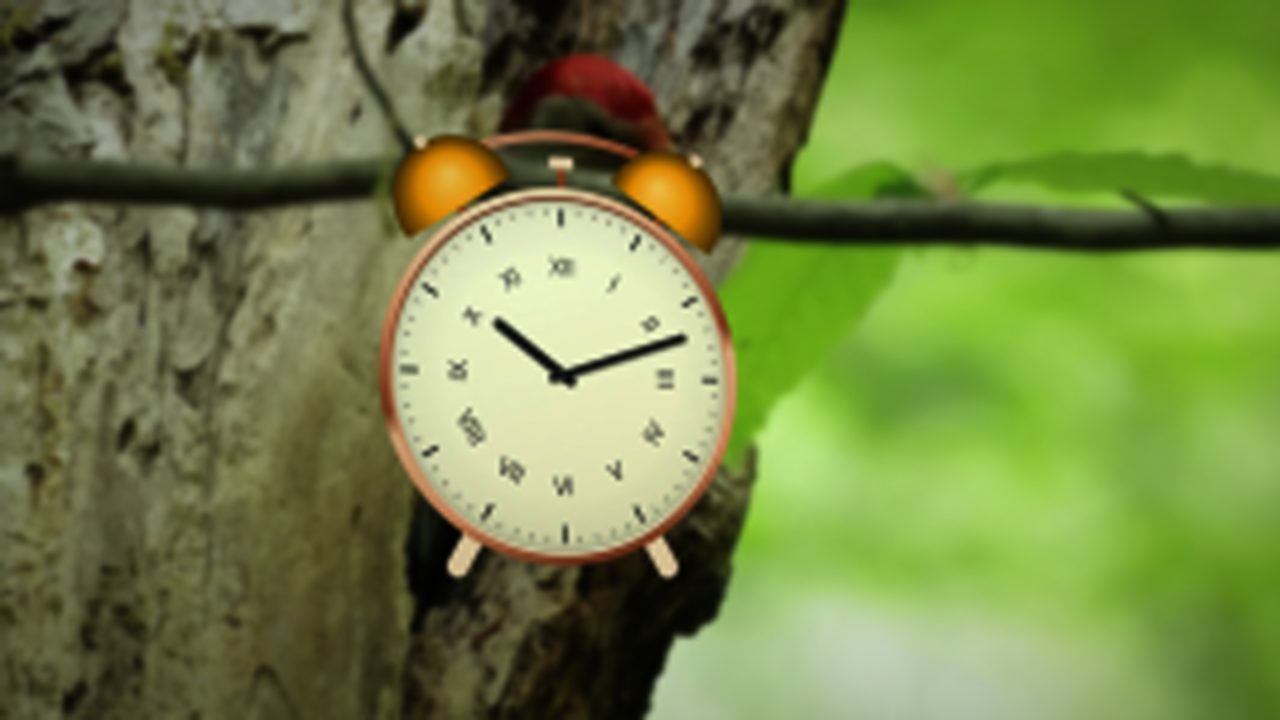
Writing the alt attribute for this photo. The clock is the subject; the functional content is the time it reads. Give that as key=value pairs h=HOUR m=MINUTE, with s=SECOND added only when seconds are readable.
h=10 m=12
